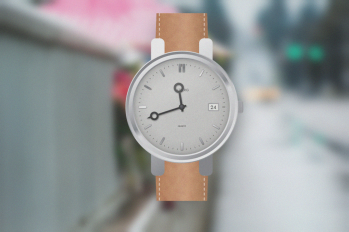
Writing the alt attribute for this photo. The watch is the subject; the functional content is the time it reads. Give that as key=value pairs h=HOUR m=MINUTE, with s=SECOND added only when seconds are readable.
h=11 m=42
